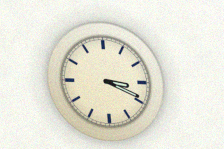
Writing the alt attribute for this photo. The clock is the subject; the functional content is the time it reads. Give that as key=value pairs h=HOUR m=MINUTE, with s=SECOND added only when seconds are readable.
h=3 m=19
